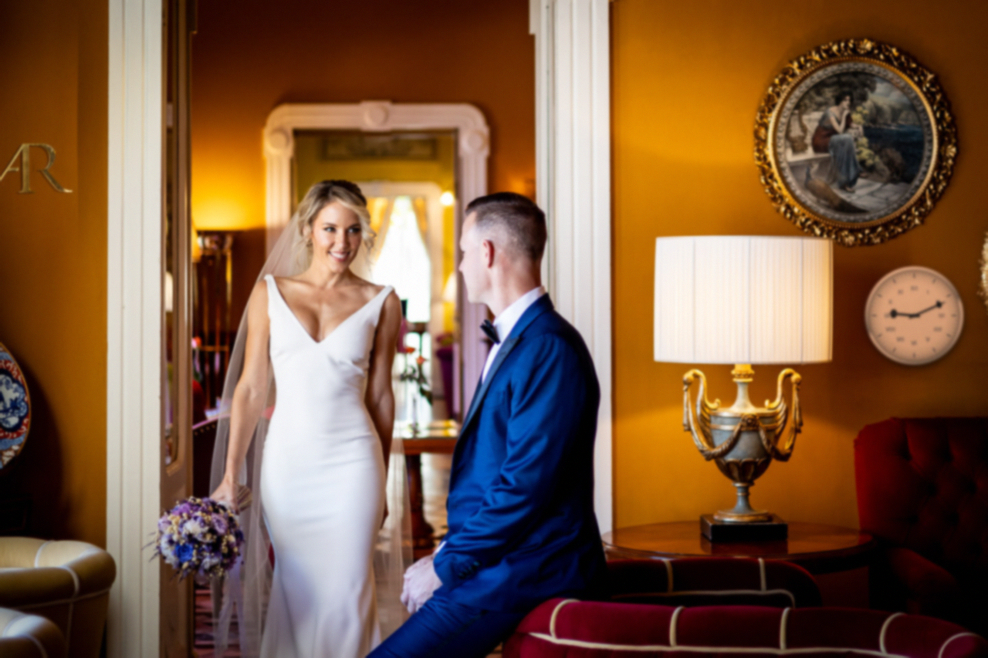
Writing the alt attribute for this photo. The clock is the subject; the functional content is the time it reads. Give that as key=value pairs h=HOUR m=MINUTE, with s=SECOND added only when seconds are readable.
h=9 m=11
